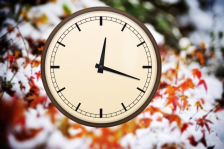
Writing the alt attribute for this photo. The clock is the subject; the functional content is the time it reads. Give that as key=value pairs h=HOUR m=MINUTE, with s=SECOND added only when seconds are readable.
h=12 m=18
